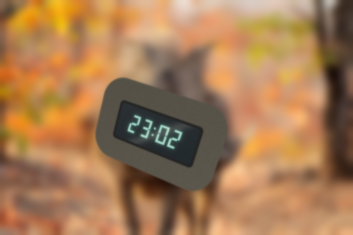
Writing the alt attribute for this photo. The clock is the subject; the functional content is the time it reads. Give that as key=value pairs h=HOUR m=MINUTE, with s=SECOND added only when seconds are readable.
h=23 m=2
